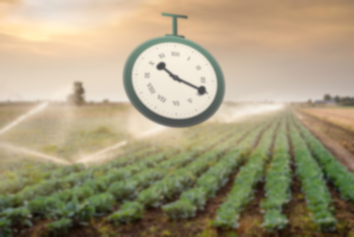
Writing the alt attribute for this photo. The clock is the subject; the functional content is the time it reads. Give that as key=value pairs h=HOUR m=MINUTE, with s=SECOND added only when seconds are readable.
h=10 m=19
